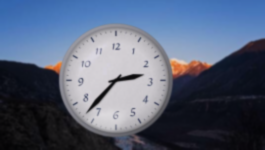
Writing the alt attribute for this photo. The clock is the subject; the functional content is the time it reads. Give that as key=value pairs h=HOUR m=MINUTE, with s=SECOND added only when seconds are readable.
h=2 m=37
